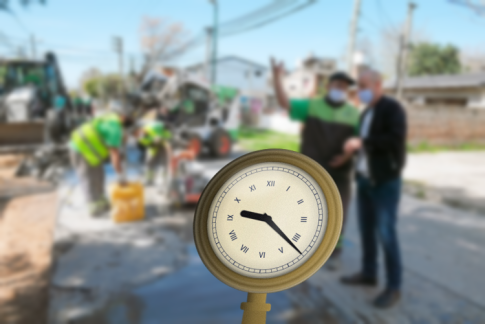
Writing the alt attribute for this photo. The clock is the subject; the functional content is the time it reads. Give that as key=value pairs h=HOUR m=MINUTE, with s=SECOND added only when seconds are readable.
h=9 m=22
